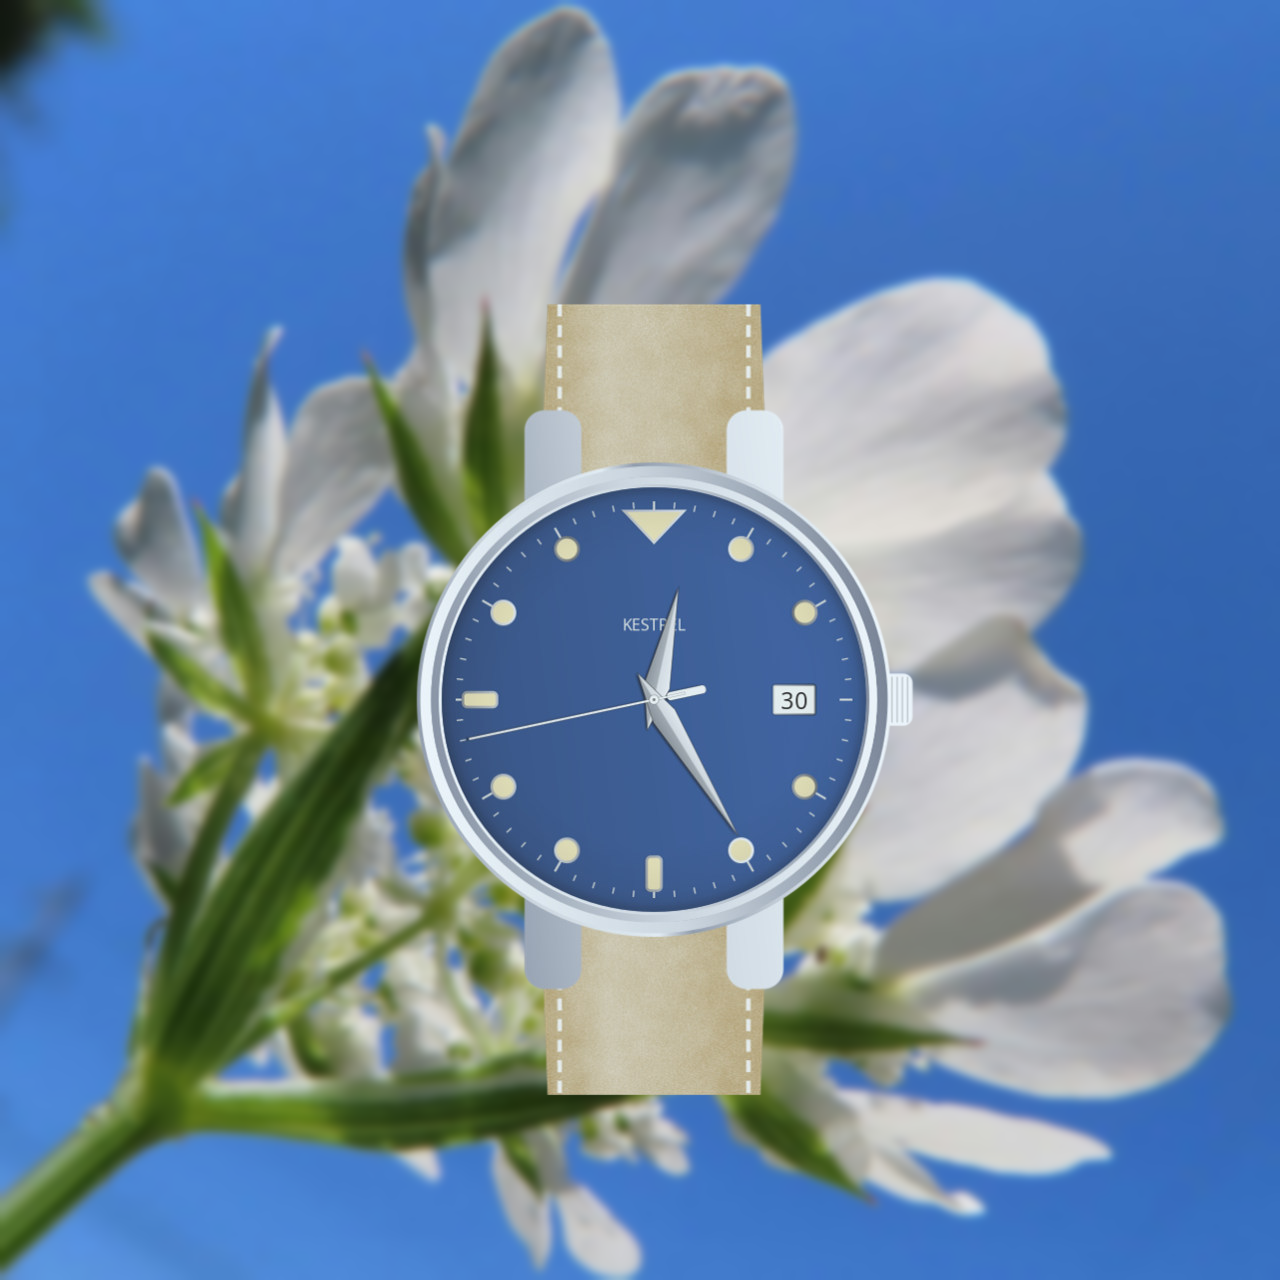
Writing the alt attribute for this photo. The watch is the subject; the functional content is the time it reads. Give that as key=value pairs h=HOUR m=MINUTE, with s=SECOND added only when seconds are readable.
h=12 m=24 s=43
